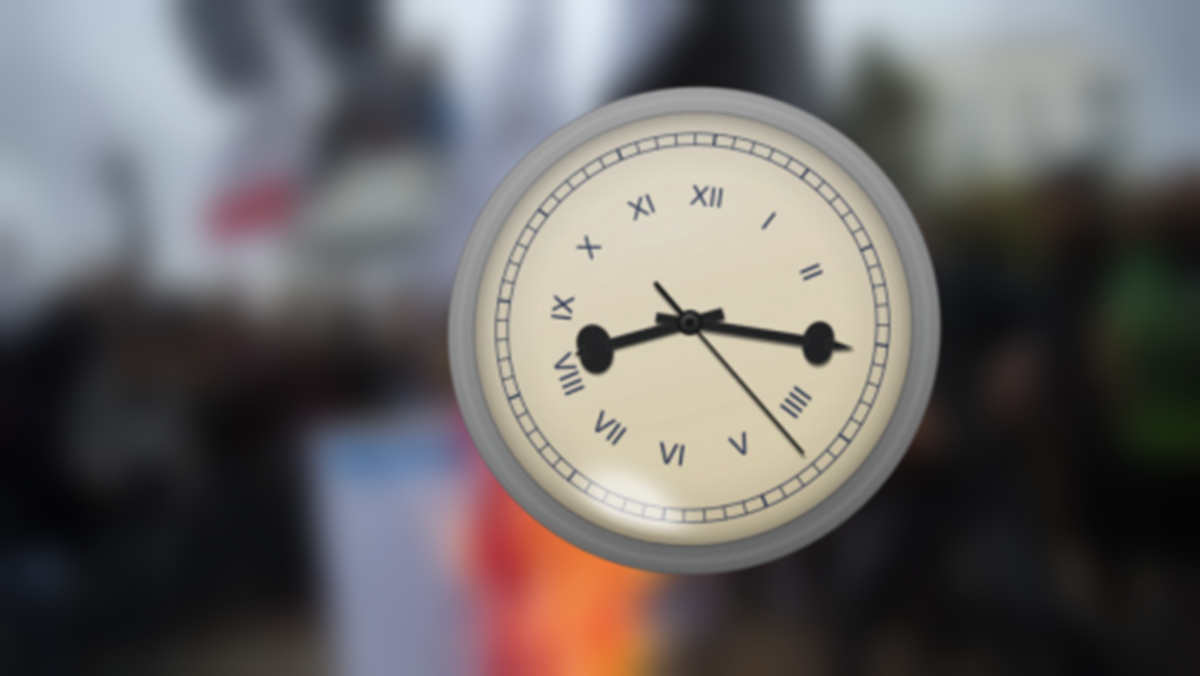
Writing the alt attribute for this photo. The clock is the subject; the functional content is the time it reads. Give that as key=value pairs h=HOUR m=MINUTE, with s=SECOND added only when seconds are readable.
h=8 m=15 s=22
